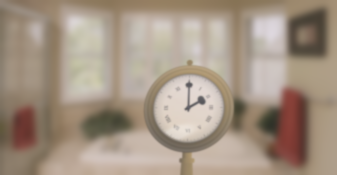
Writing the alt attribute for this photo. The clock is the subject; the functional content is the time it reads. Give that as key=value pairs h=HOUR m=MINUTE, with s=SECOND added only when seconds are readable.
h=2 m=0
